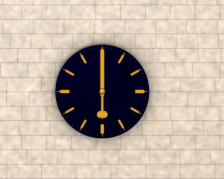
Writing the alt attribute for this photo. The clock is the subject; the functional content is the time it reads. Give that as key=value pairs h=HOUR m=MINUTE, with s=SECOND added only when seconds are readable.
h=6 m=0
